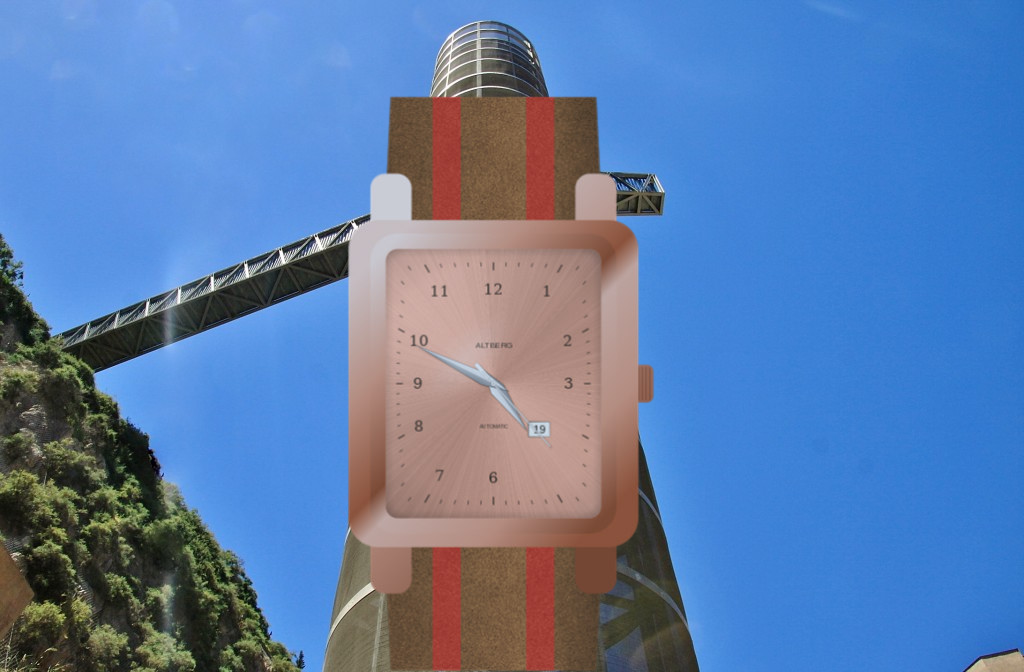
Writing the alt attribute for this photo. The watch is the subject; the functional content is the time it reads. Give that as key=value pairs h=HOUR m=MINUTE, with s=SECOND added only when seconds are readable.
h=4 m=49 s=23
